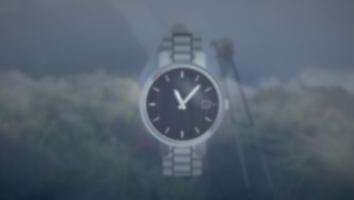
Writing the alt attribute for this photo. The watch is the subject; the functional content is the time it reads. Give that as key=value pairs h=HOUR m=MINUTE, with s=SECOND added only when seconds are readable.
h=11 m=7
